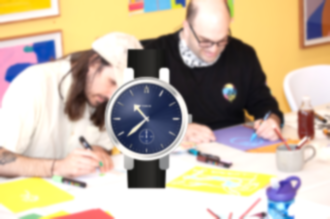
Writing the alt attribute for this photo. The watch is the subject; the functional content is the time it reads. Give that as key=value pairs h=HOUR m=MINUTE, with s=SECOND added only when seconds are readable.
h=10 m=38
